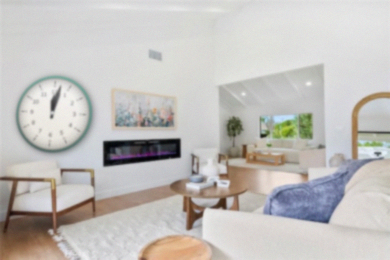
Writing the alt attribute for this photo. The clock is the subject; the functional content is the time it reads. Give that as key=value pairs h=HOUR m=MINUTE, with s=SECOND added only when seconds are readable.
h=12 m=2
